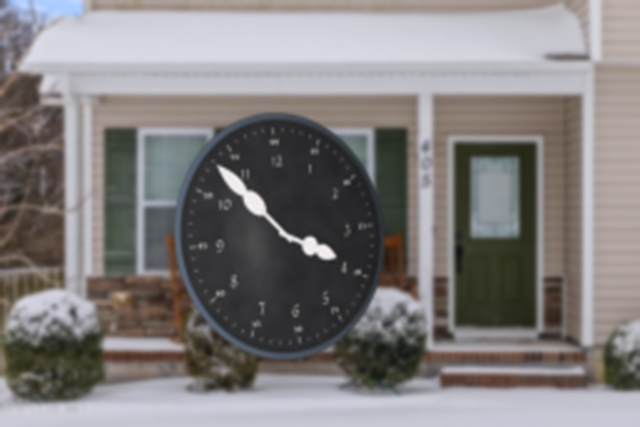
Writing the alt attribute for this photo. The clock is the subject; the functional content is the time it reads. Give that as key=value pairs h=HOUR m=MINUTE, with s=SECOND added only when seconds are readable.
h=3 m=53
